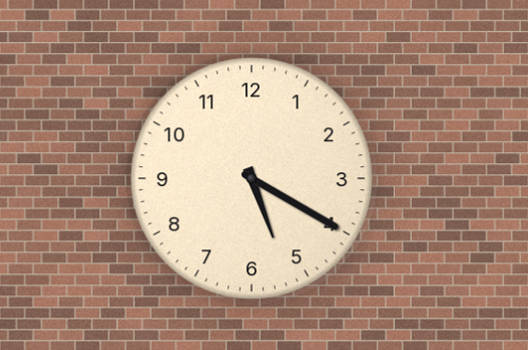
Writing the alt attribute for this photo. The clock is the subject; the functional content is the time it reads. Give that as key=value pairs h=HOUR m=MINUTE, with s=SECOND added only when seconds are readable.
h=5 m=20
